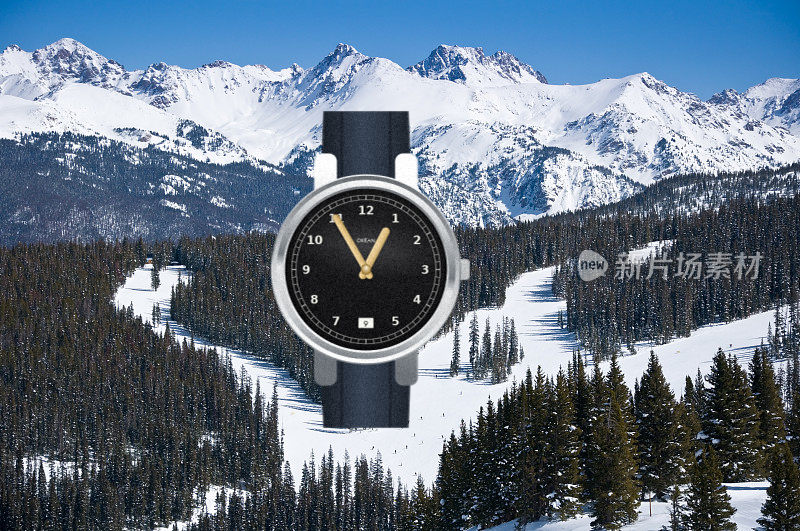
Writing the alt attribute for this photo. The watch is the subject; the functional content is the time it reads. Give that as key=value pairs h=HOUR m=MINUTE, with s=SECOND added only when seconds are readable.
h=12 m=55
